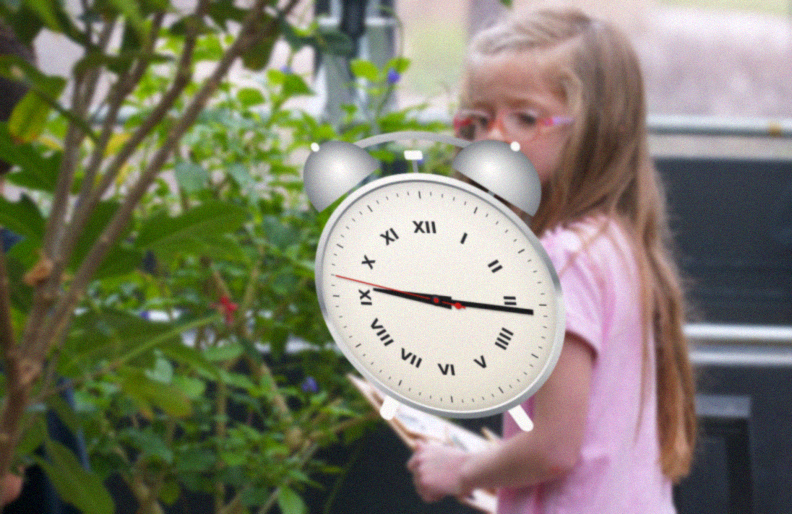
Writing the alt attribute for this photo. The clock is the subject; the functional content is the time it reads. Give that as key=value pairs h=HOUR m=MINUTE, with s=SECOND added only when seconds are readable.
h=9 m=15 s=47
